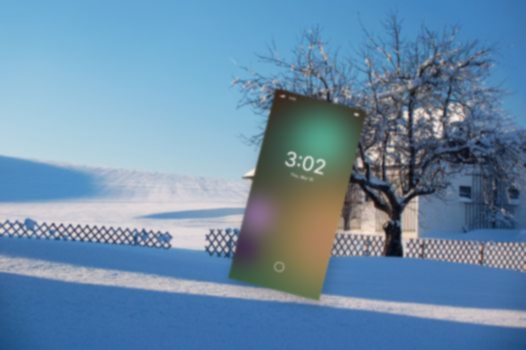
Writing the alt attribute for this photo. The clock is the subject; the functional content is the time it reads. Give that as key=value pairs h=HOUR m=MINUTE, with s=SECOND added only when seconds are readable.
h=3 m=2
